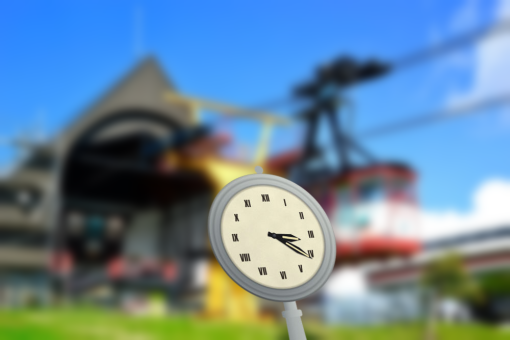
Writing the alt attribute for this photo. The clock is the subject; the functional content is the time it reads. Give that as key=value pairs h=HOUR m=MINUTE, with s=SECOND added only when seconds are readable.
h=3 m=21
